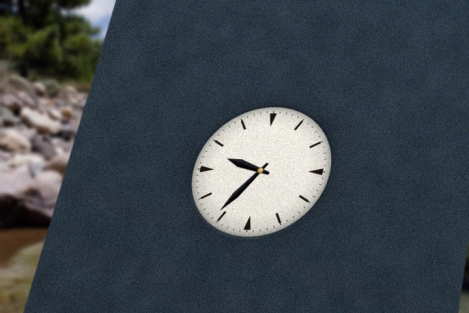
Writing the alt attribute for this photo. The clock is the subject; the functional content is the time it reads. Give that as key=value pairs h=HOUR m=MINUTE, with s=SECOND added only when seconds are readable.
h=9 m=36
